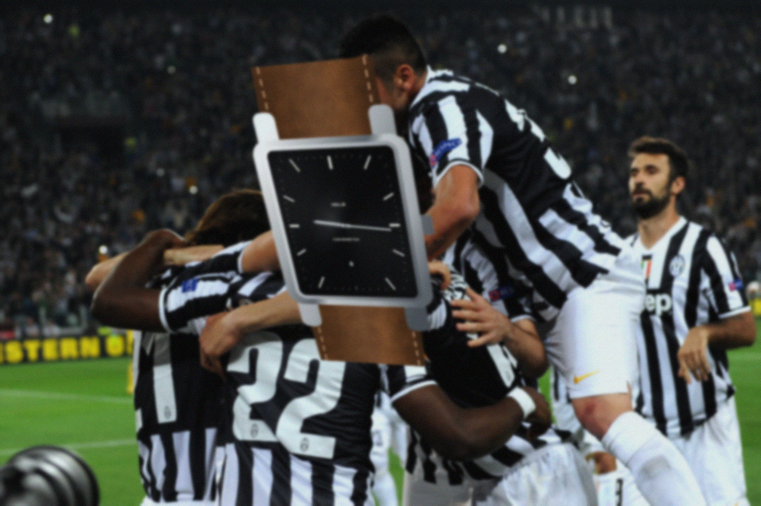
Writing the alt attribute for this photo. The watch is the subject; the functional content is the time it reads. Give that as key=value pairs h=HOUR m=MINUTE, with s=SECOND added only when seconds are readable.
h=9 m=16
